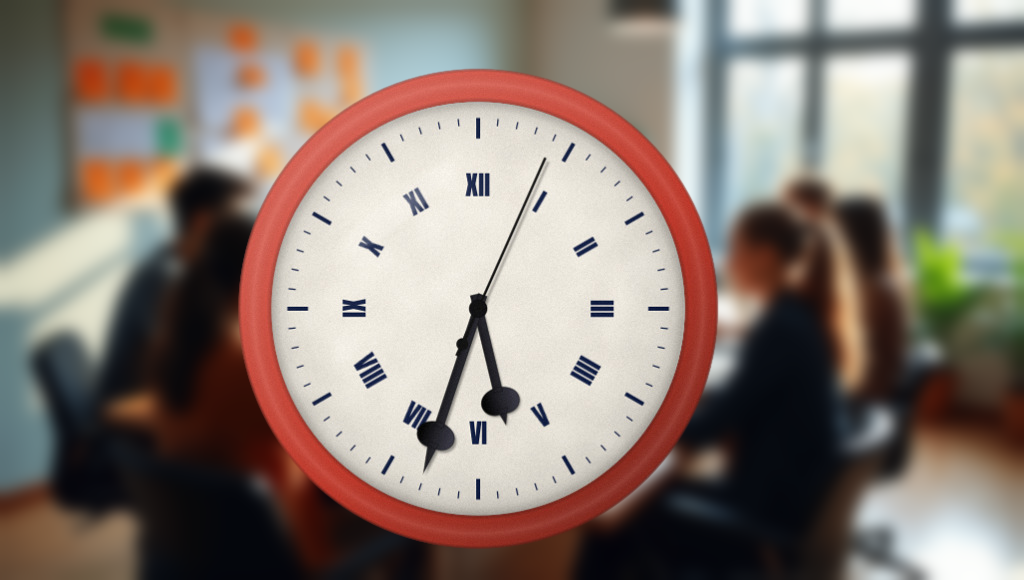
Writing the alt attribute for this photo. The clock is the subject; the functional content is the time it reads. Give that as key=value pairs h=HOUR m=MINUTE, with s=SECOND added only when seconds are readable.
h=5 m=33 s=4
